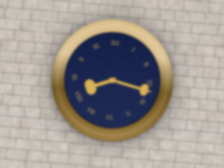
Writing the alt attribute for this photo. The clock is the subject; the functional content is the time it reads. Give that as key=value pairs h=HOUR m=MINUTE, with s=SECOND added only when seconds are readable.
h=8 m=17
